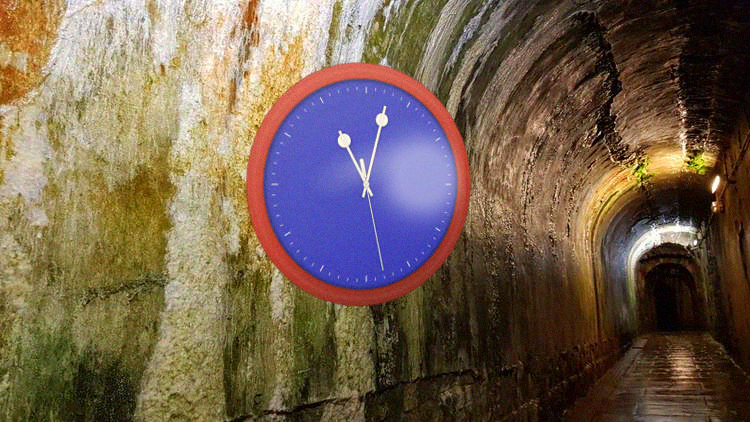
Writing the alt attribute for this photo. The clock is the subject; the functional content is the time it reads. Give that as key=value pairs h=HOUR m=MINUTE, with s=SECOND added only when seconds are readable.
h=11 m=2 s=28
